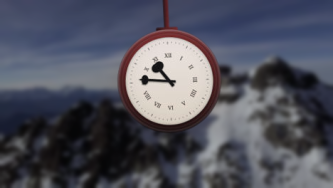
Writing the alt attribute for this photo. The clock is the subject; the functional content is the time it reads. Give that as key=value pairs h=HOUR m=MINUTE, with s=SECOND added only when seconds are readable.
h=10 m=46
